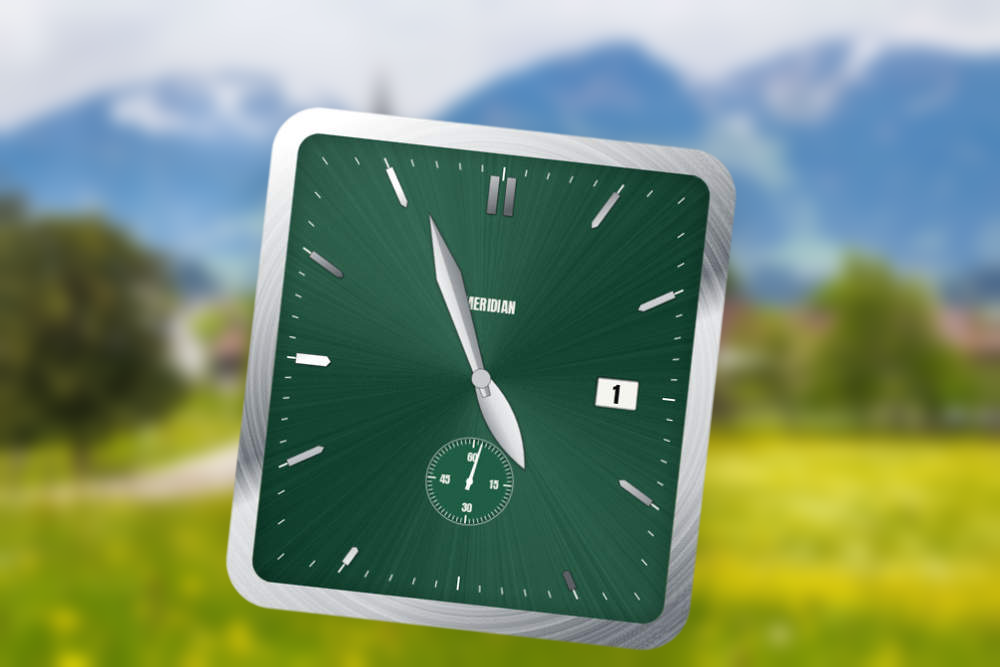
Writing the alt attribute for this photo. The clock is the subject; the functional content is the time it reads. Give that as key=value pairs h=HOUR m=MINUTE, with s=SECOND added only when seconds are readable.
h=4 m=56 s=2
